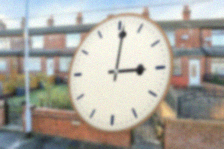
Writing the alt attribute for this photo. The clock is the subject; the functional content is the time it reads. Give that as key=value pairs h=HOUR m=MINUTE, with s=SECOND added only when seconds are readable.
h=3 m=1
